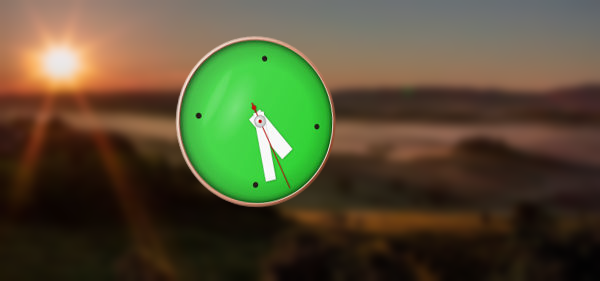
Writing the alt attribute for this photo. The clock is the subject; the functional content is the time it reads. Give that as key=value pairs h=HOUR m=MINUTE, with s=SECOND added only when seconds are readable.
h=4 m=27 s=25
